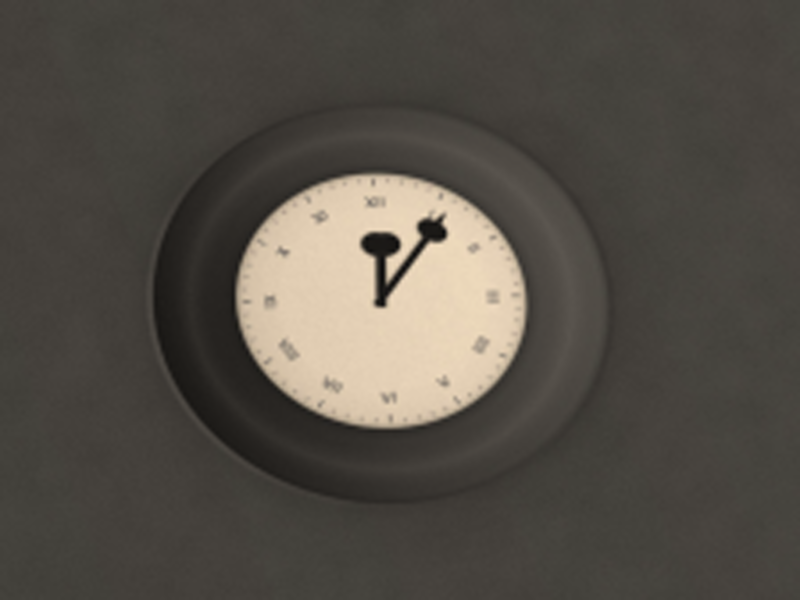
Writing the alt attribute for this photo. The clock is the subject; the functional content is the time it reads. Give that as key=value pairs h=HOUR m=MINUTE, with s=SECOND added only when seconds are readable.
h=12 m=6
